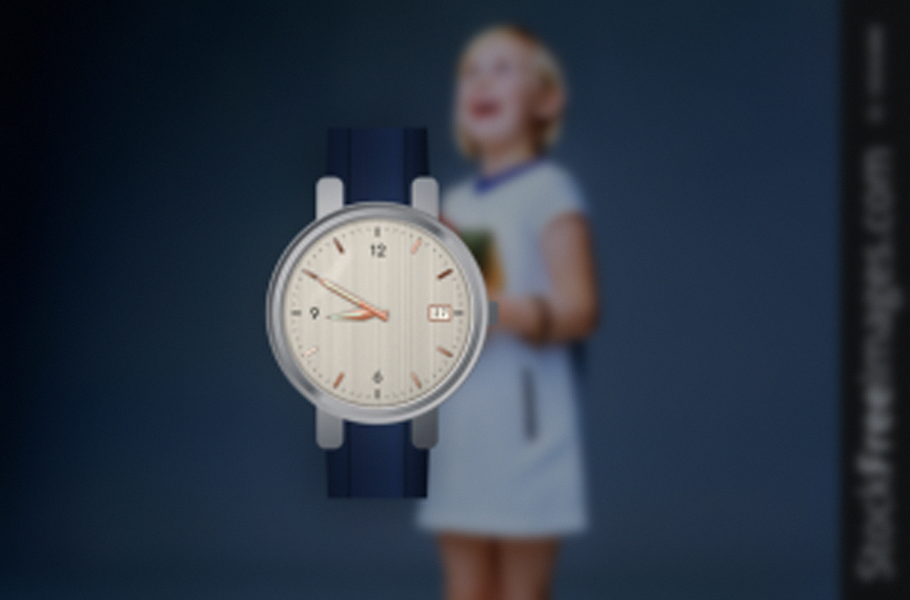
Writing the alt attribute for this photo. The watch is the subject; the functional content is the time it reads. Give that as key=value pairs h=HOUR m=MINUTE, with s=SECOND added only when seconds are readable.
h=8 m=50
